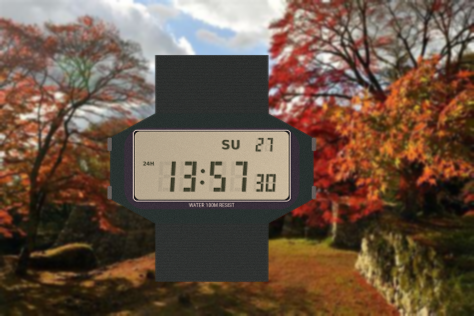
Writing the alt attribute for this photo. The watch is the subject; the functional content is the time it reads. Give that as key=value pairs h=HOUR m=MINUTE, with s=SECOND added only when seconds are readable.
h=13 m=57 s=30
